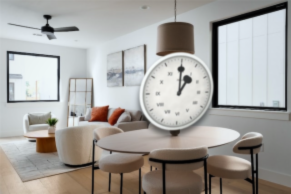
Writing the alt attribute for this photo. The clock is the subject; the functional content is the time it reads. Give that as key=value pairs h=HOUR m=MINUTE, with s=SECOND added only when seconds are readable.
h=1 m=0
